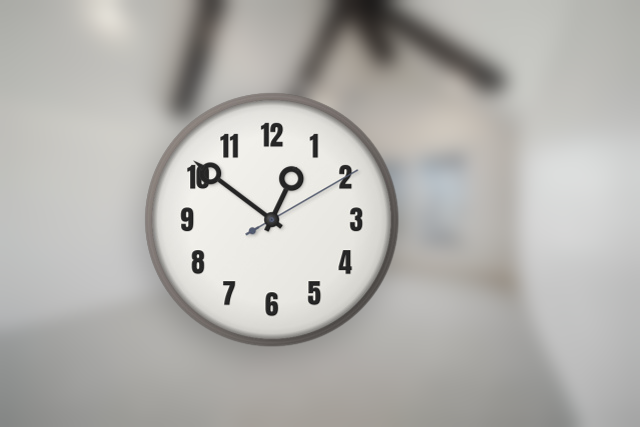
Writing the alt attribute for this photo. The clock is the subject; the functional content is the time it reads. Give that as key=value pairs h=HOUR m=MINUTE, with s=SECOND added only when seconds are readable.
h=12 m=51 s=10
